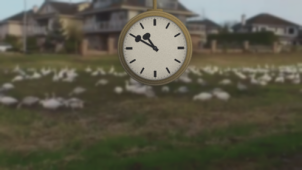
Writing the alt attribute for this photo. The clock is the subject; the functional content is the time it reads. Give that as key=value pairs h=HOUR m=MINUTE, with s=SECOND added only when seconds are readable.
h=10 m=50
